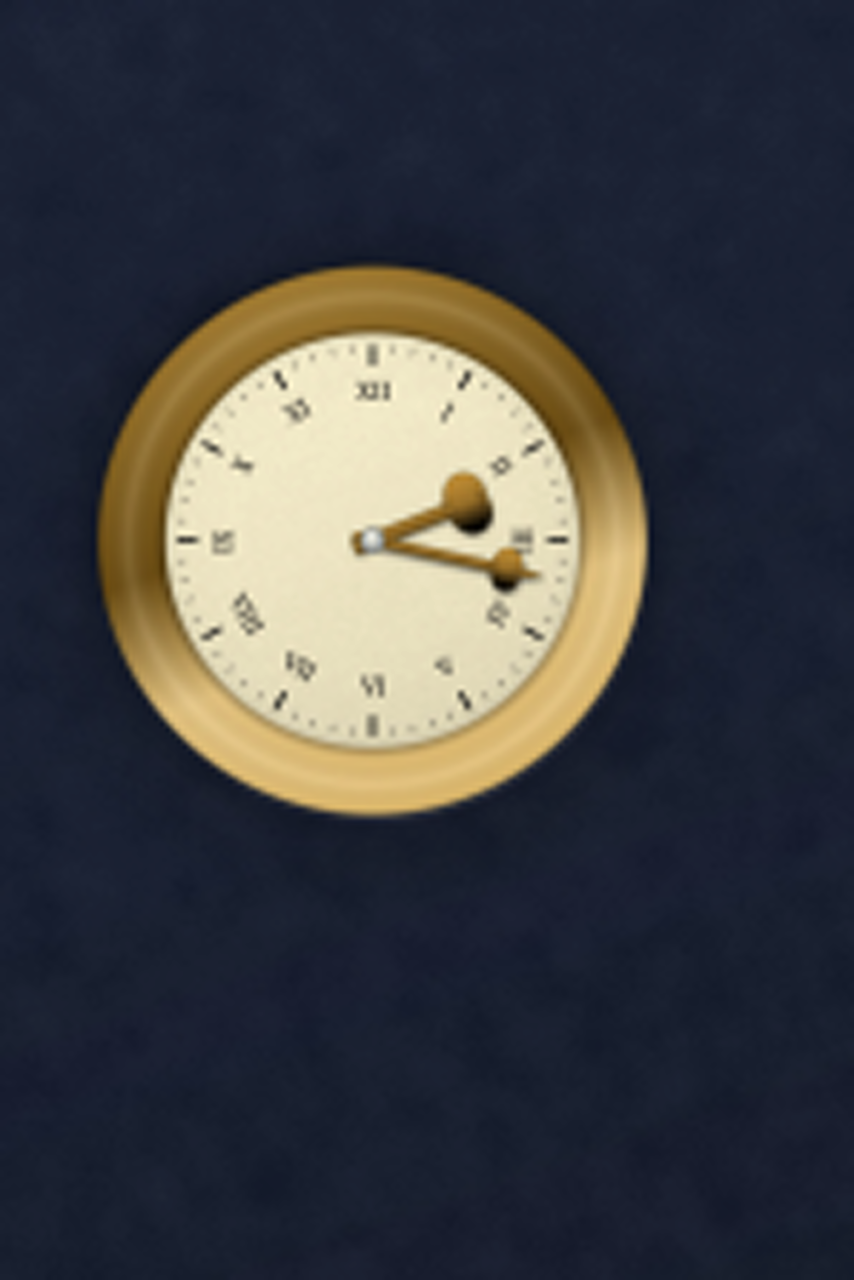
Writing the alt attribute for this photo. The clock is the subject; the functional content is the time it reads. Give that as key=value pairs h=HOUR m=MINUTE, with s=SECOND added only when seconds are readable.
h=2 m=17
